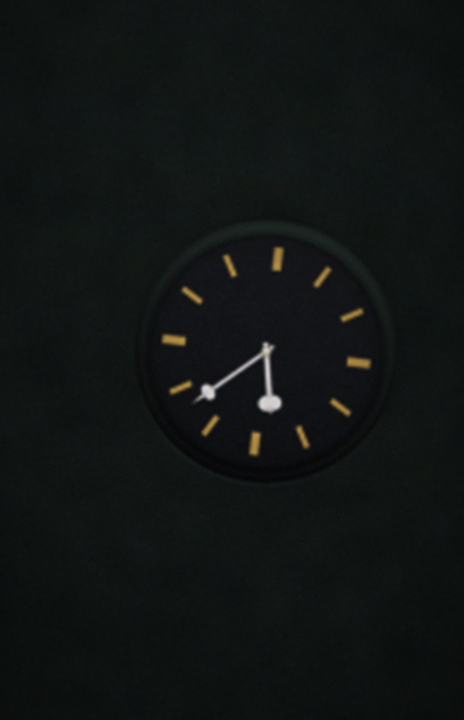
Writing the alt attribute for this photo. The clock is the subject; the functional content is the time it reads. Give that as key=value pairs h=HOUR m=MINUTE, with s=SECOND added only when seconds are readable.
h=5 m=38
